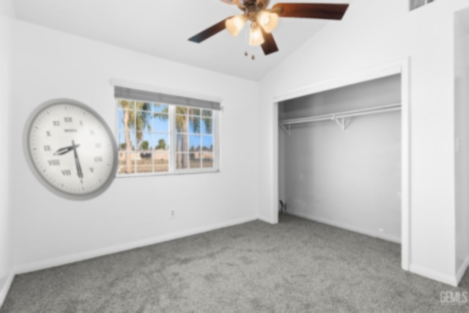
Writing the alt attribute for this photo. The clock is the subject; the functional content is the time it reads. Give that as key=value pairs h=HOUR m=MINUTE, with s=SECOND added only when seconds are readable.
h=8 m=30
